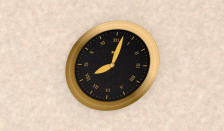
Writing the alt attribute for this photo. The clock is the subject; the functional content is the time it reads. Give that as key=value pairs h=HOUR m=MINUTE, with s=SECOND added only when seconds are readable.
h=8 m=2
